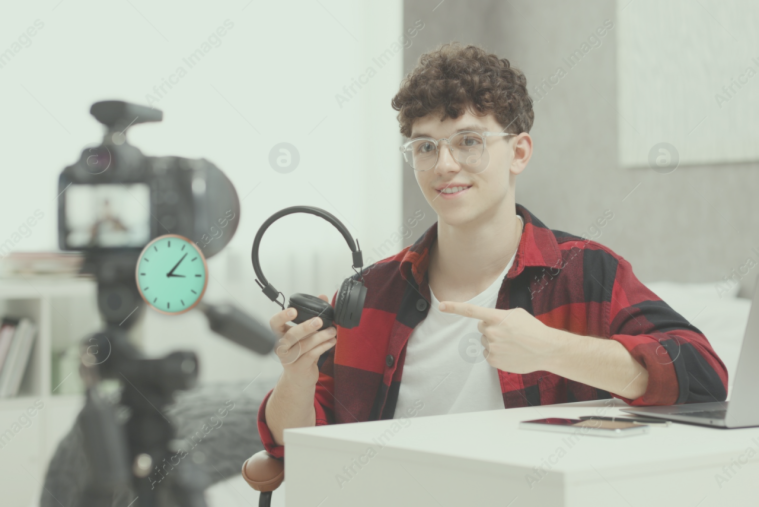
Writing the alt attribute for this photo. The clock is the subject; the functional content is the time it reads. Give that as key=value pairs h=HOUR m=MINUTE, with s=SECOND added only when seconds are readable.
h=3 m=7
